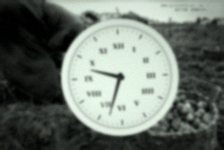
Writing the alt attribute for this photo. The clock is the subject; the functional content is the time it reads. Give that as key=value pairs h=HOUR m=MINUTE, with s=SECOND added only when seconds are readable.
h=9 m=33
